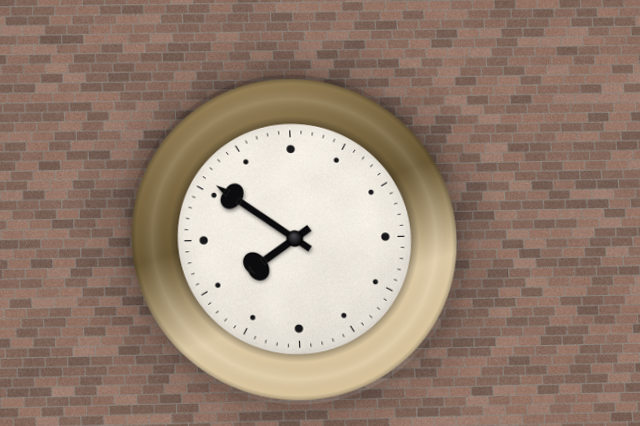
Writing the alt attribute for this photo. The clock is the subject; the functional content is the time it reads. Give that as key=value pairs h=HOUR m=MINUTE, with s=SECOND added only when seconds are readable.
h=7 m=51
